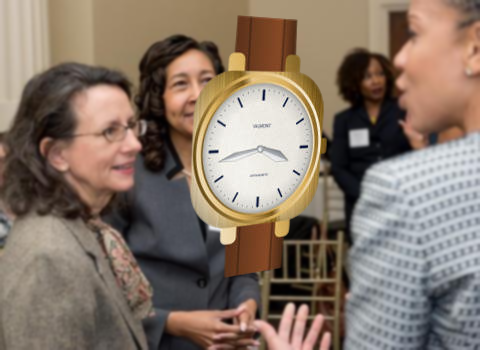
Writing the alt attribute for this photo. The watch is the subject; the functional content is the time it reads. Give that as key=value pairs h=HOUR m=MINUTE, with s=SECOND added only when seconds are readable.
h=3 m=43
